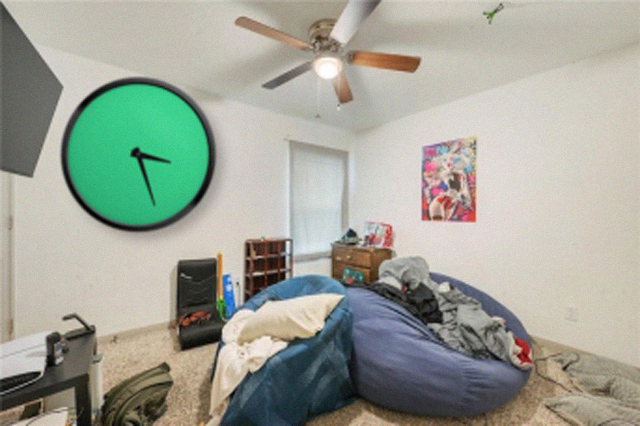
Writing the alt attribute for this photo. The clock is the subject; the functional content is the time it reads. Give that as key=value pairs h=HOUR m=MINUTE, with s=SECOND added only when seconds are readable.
h=3 m=27
